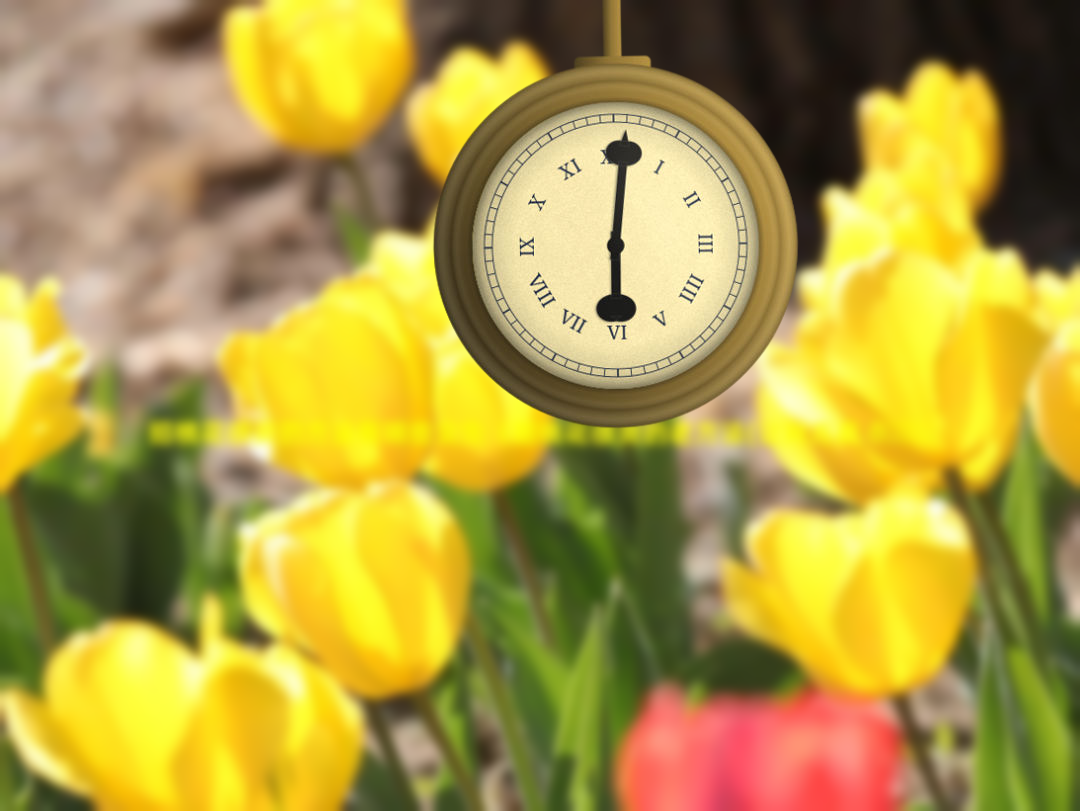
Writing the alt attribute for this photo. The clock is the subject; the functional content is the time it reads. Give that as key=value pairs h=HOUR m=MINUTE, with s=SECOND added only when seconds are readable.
h=6 m=1
